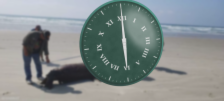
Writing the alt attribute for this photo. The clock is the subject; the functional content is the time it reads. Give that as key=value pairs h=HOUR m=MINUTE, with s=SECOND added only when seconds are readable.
h=6 m=0
